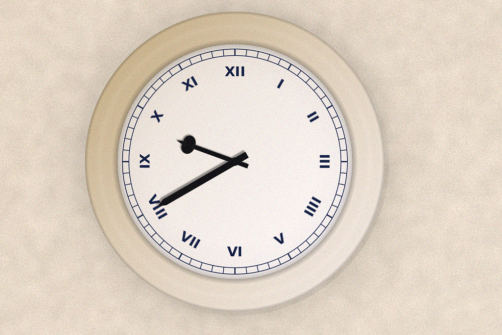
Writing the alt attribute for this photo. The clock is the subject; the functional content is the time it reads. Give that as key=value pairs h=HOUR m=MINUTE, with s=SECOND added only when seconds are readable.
h=9 m=40
